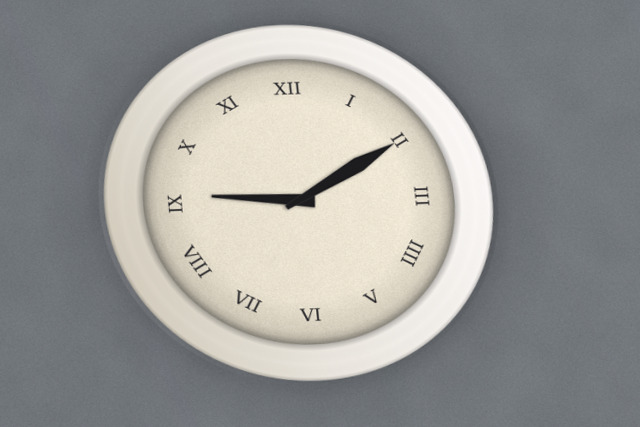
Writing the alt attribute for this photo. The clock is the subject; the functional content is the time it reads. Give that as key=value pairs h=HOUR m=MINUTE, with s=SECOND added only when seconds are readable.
h=9 m=10
